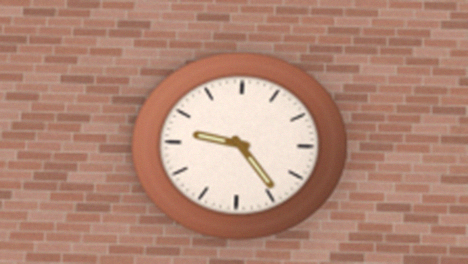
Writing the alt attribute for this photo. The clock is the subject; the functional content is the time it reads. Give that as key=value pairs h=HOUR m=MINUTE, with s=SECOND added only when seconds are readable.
h=9 m=24
